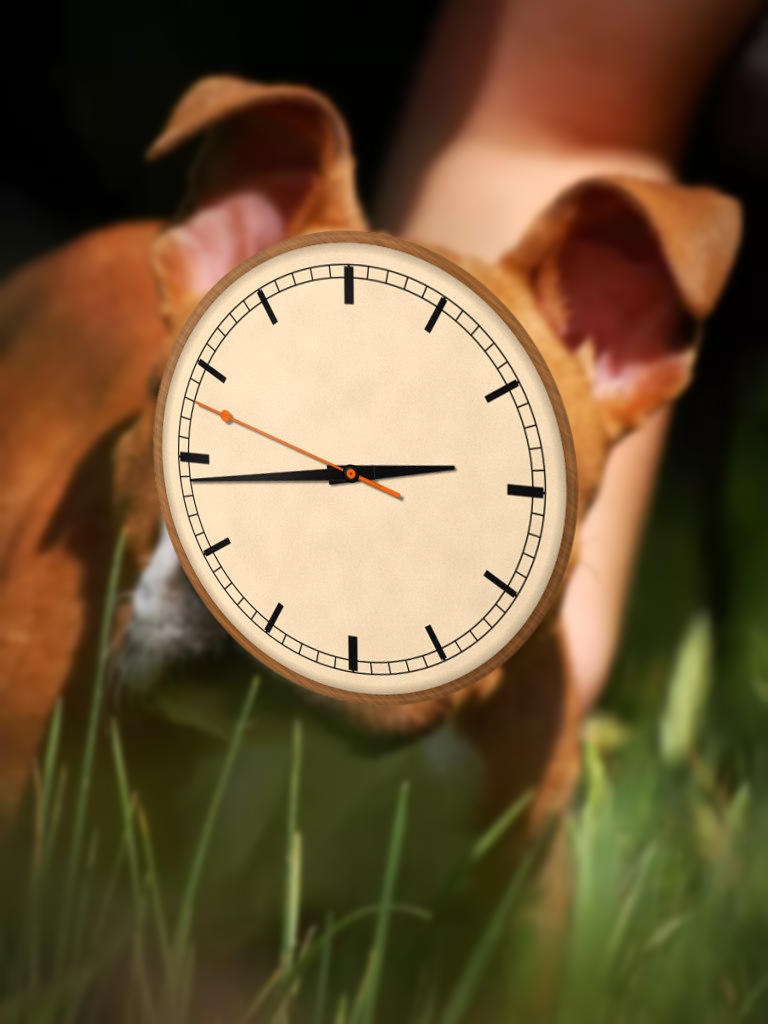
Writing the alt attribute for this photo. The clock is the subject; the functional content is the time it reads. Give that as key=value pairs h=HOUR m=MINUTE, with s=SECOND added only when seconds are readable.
h=2 m=43 s=48
